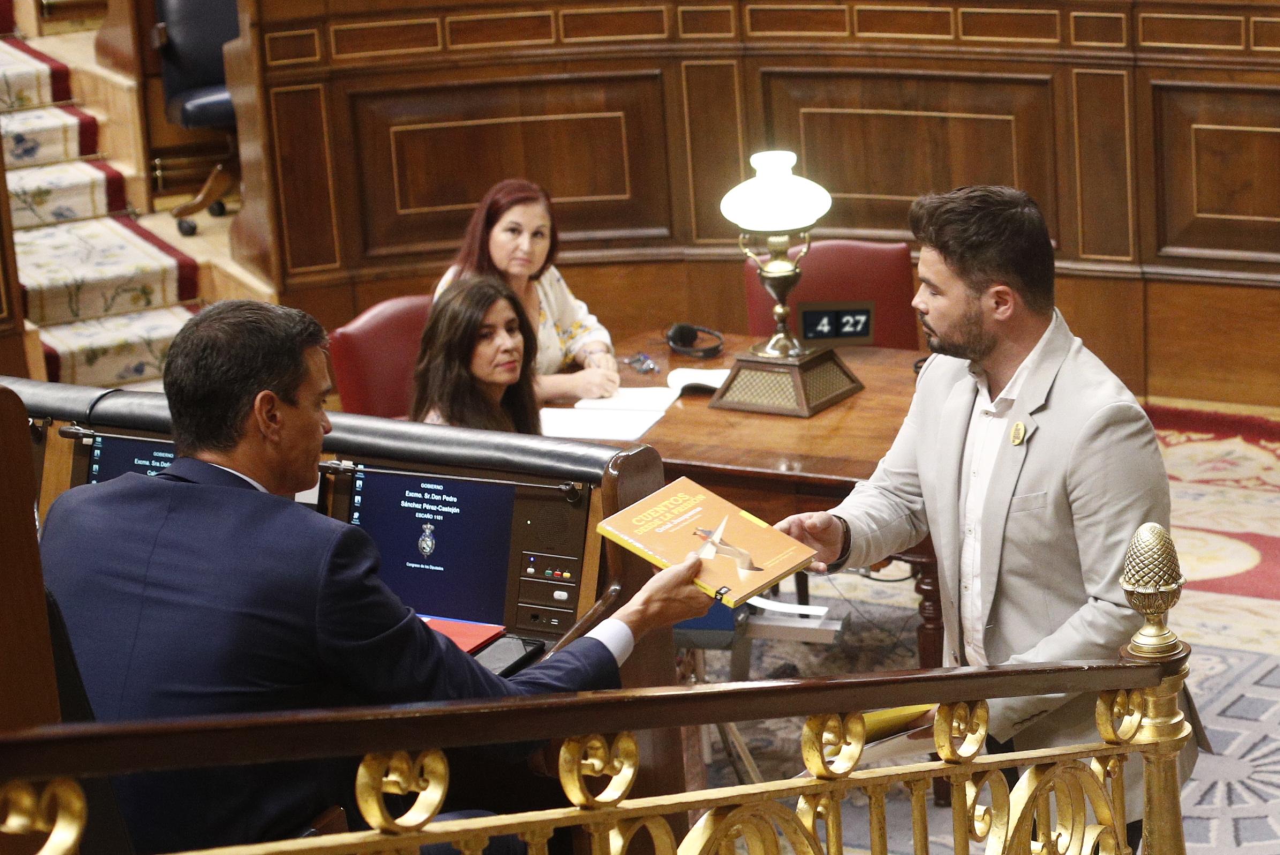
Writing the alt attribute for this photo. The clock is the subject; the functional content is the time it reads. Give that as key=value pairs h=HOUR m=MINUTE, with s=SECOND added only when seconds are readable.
h=4 m=27
